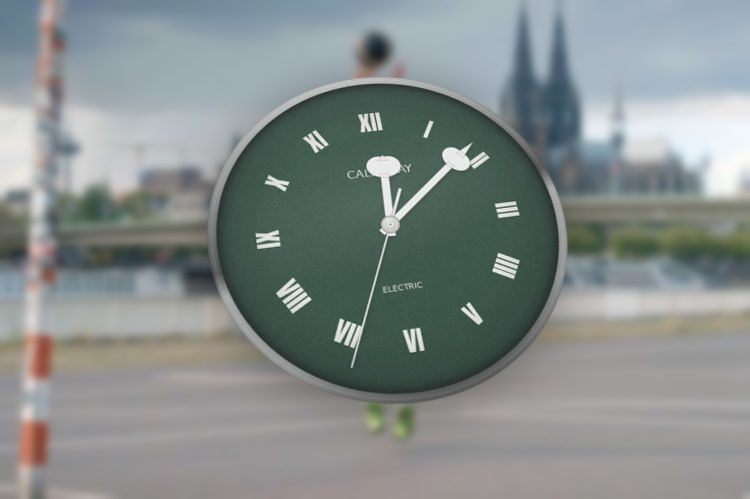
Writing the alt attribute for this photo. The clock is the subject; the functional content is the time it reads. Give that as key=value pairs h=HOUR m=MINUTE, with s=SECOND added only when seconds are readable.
h=12 m=8 s=34
